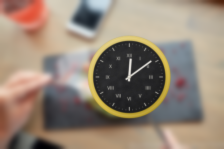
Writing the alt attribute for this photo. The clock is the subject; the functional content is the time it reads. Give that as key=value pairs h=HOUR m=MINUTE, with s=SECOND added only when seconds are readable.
h=12 m=9
